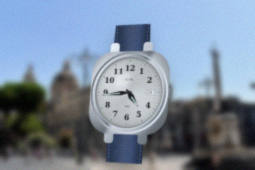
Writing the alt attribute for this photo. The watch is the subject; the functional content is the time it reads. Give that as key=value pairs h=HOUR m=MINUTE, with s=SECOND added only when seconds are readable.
h=4 m=44
